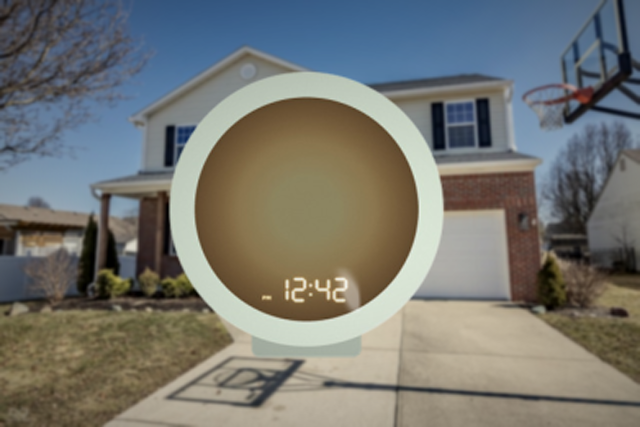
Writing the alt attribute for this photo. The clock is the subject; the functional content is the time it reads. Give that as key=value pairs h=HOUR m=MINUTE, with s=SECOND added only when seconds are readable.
h=12 m=42
